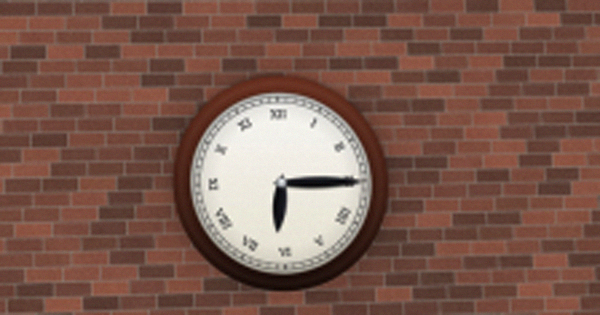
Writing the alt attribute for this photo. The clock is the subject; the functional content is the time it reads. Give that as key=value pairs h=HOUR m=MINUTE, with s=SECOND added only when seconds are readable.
h=6 m=15
